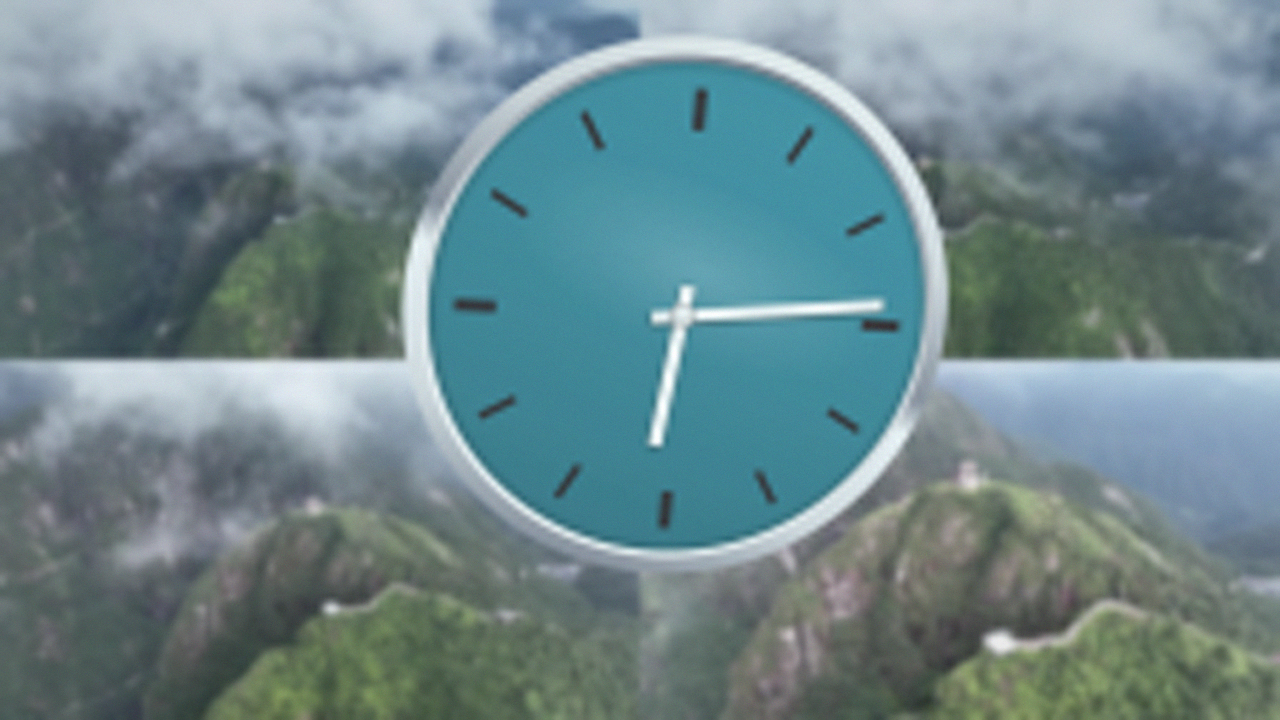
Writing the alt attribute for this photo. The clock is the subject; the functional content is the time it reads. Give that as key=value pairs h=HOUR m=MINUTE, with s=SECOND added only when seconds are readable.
h=6 m=14
